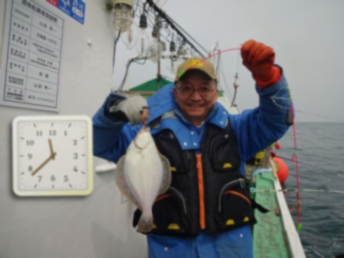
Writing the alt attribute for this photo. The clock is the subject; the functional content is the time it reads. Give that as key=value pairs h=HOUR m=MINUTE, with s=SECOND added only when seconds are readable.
h=11 m=38
